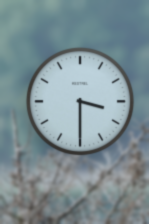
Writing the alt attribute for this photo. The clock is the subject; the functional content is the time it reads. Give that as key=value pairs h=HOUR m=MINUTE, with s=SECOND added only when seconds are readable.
h=3 m=30
